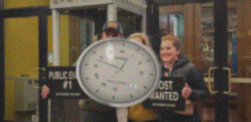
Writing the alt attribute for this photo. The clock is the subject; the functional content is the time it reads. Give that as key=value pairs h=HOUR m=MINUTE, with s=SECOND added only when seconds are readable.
h=12 m=48
